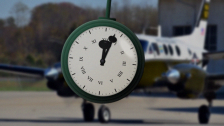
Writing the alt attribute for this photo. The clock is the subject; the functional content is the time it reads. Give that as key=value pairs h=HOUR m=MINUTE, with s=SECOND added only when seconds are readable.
h=12 m=3
